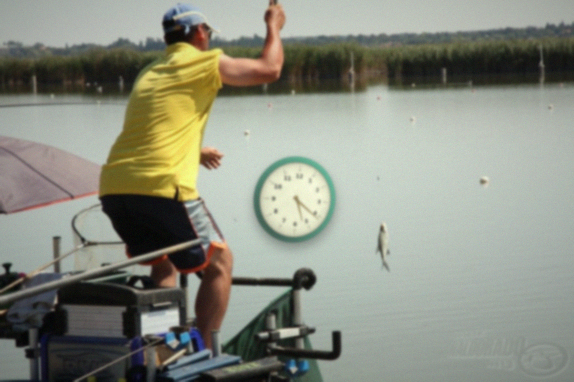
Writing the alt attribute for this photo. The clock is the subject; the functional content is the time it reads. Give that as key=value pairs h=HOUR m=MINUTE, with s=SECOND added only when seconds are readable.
h=5 m=21
